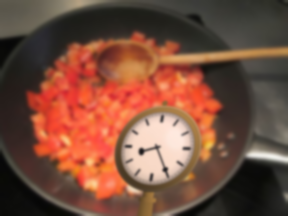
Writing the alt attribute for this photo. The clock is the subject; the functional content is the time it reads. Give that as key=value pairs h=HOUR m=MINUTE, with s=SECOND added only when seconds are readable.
h=8 m=25
